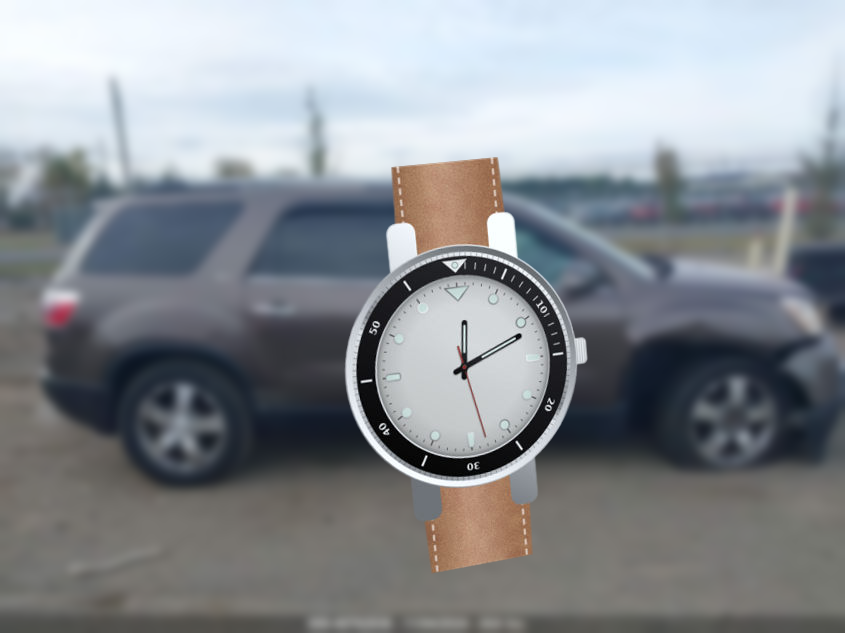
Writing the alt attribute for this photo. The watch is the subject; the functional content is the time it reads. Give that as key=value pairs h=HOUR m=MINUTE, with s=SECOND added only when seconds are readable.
h=12 m=11 s=28
